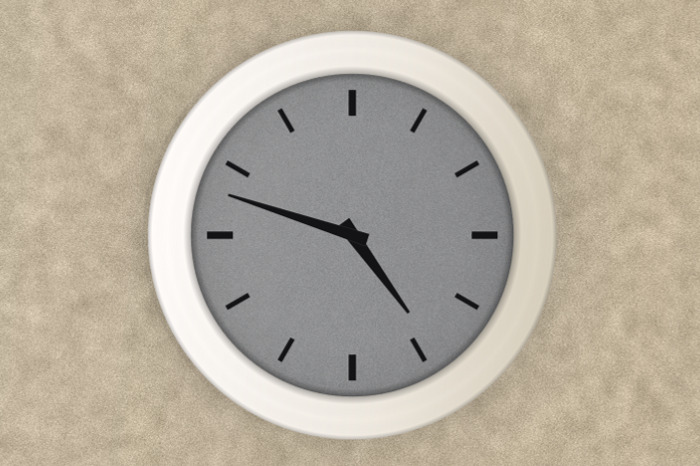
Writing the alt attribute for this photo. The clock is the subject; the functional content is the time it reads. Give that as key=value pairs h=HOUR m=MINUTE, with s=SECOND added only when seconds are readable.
h=4 m=48
